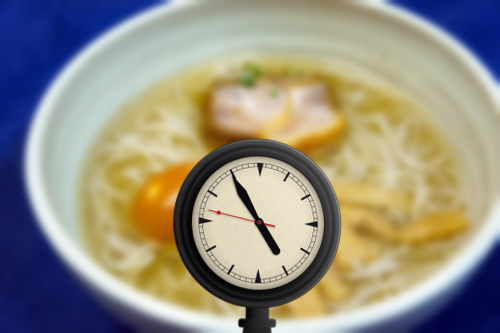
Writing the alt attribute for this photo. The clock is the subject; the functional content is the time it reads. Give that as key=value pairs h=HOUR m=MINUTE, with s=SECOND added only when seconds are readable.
h=4 m=54 s=47
